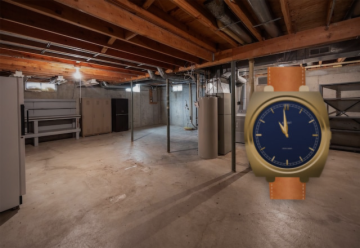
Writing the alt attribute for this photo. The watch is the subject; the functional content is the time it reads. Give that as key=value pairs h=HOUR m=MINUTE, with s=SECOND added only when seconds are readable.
h=10 m=59
